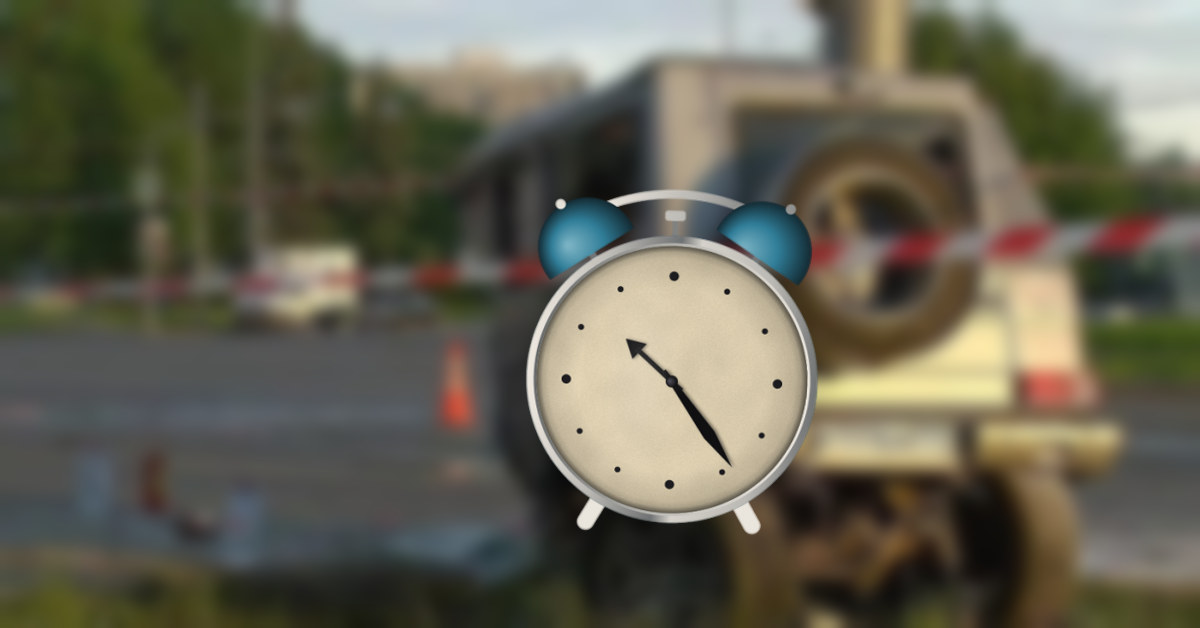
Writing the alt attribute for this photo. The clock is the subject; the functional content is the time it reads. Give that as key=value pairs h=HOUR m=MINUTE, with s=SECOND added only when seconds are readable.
h=10 m=24
